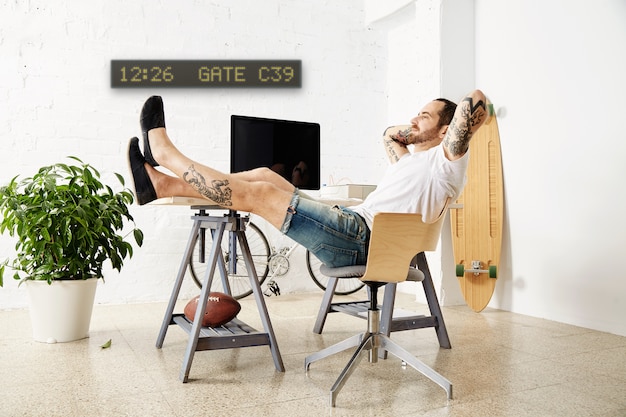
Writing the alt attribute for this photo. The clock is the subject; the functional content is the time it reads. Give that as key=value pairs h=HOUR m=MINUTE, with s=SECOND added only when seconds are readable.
h=12 m=26
